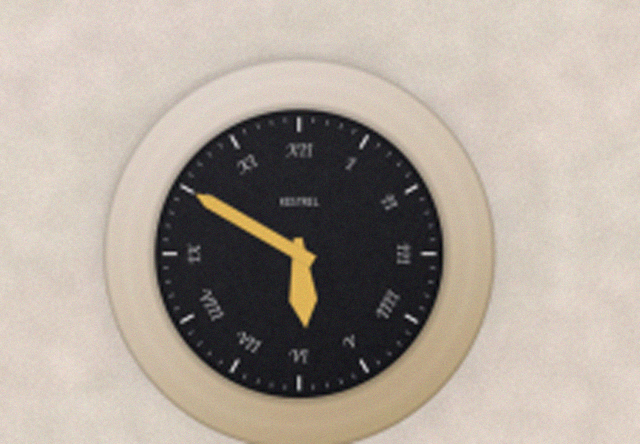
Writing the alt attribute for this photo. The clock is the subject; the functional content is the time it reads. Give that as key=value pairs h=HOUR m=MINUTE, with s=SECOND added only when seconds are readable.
h=5 m=50
